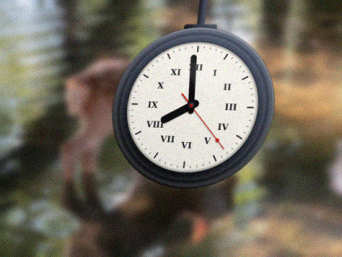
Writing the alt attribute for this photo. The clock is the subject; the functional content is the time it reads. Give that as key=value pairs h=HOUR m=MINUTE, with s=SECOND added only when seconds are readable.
h=7 m=59 s=23
